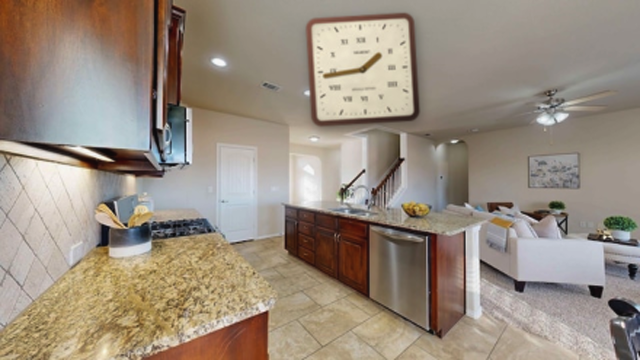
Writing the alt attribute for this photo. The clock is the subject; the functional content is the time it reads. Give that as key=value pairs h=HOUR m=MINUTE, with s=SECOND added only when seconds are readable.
h=1 m=44
